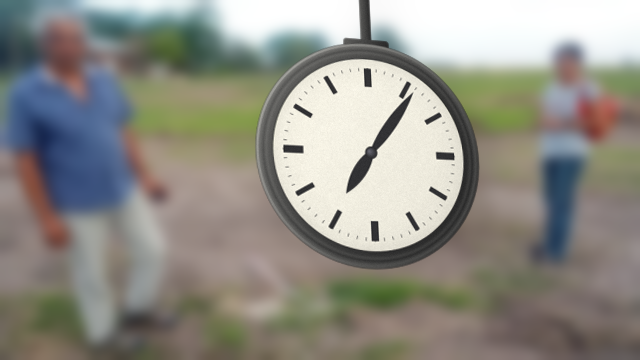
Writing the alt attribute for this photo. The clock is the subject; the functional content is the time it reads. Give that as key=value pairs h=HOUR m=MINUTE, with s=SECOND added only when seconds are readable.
h=7 m=6
